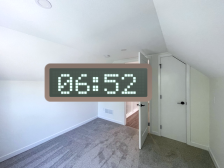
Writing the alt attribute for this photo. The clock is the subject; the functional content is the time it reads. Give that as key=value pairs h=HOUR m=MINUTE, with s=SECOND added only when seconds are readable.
h=6 m=52
